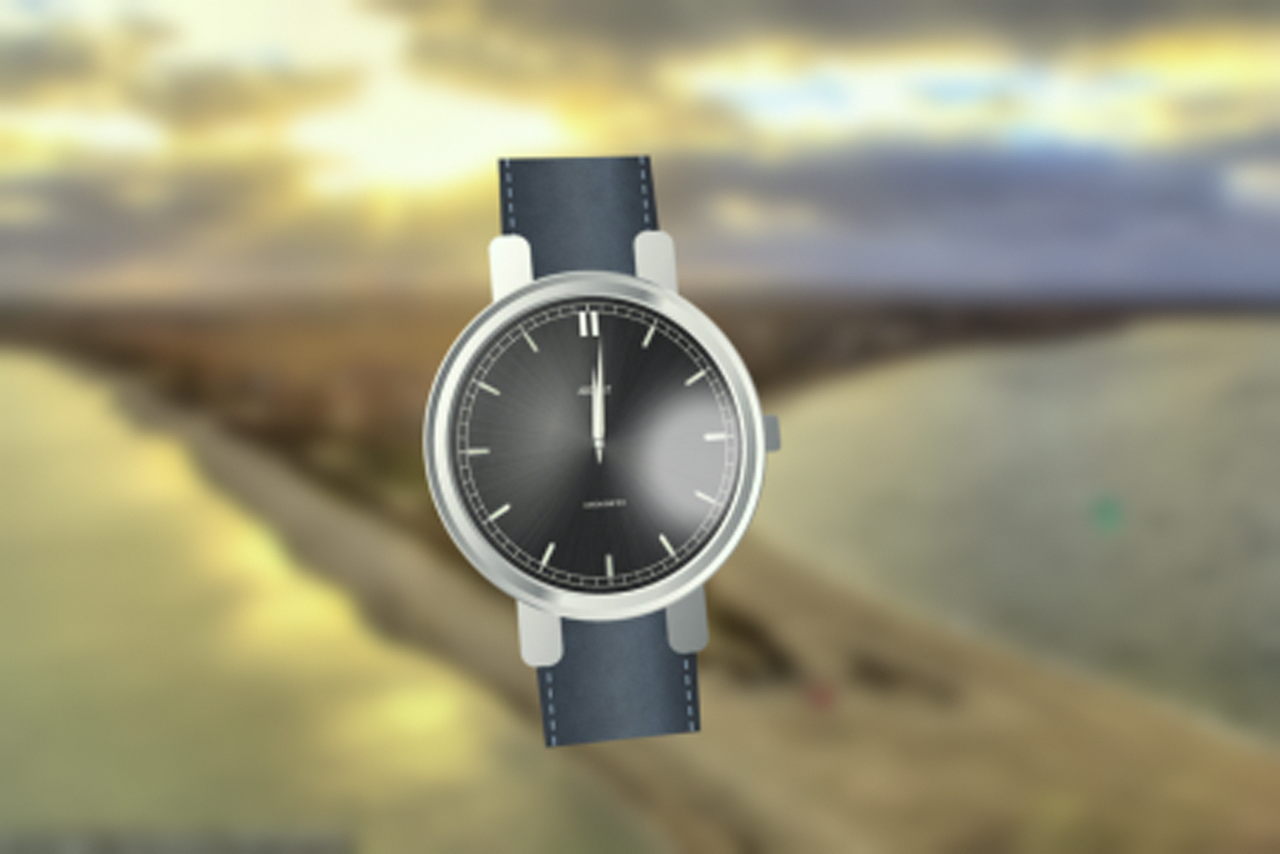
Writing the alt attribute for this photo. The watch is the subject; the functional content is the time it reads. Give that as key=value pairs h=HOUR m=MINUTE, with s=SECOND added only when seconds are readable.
h=12 m=1
